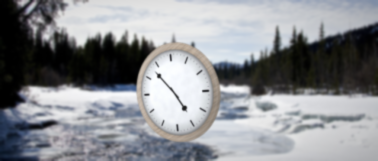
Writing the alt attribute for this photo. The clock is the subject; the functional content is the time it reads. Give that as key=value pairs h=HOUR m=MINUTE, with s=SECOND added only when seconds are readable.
h=4 m=53
